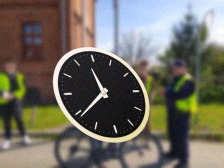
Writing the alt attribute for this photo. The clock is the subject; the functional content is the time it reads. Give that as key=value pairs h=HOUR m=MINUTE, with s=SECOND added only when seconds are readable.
h=11 m=39
